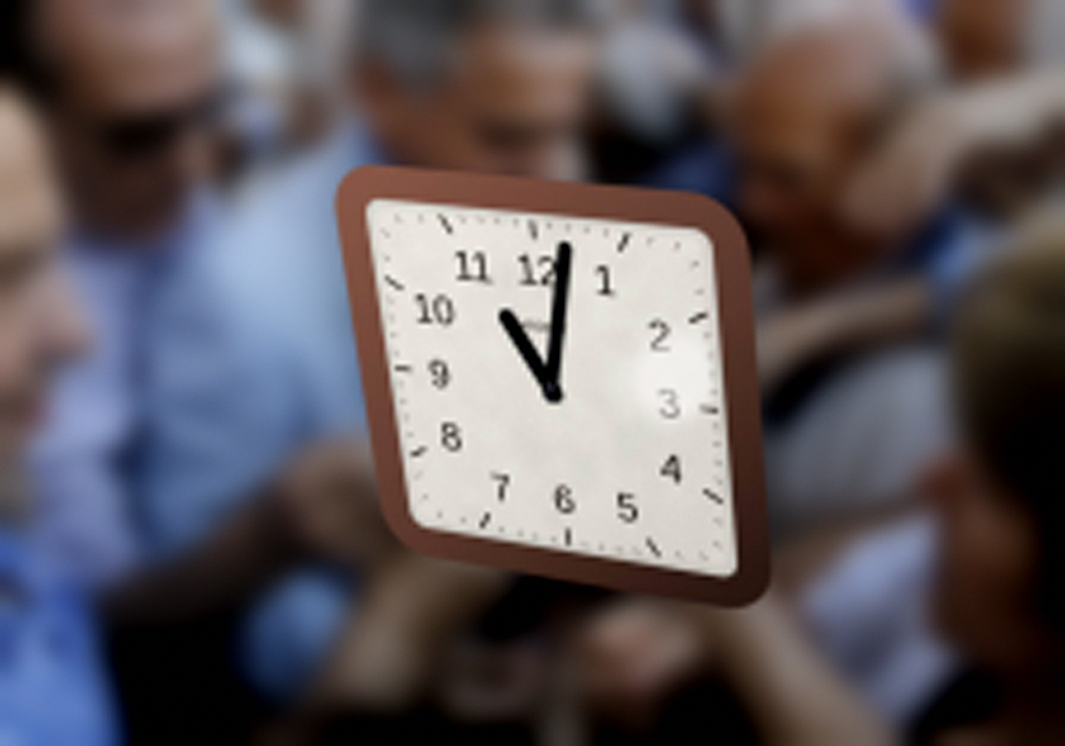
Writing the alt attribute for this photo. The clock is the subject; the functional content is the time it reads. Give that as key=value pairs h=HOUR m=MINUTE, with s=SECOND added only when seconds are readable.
h=11 m=2
